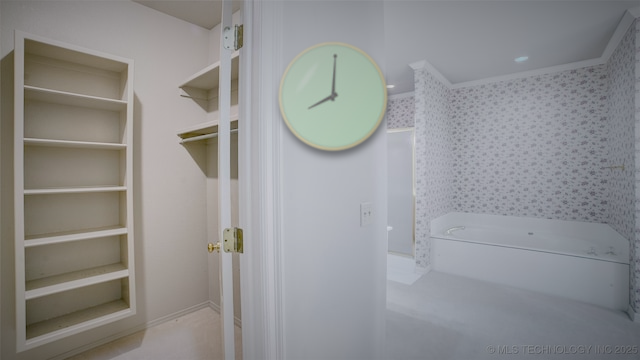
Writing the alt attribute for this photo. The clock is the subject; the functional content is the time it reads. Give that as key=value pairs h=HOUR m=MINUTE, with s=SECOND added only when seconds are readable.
h=8 m=0
